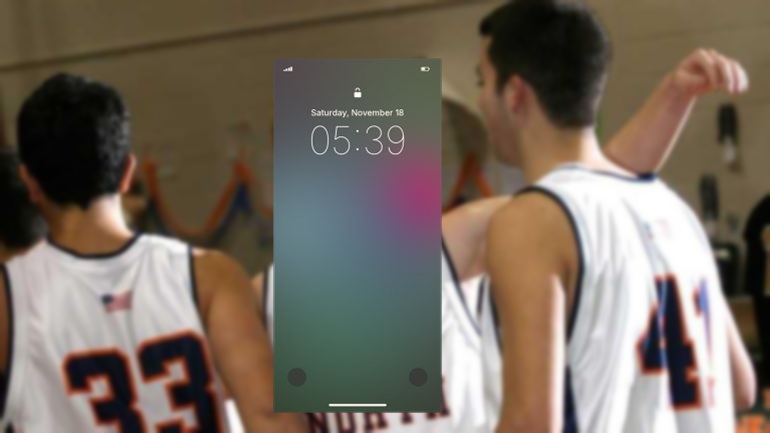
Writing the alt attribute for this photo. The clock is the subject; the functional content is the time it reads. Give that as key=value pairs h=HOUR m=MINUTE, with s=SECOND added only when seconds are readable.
h=5 m=39
